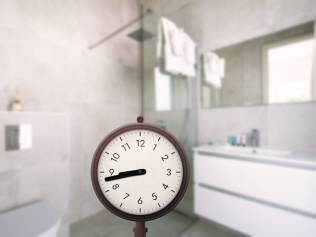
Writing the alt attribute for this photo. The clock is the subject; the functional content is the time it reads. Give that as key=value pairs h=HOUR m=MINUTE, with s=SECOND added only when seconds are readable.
h=8 m=43
